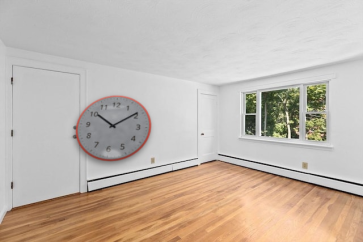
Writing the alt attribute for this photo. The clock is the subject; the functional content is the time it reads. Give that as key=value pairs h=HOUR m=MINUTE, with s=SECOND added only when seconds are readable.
h=10 m=9
